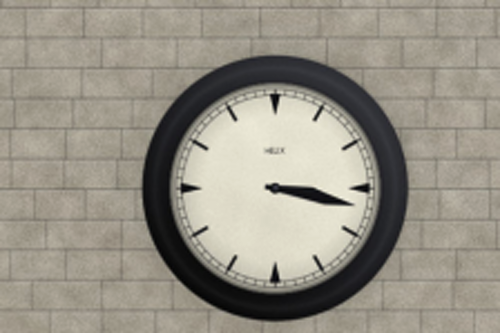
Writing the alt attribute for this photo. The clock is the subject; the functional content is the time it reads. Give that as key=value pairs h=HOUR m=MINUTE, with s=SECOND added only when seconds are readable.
h=3 m=17
